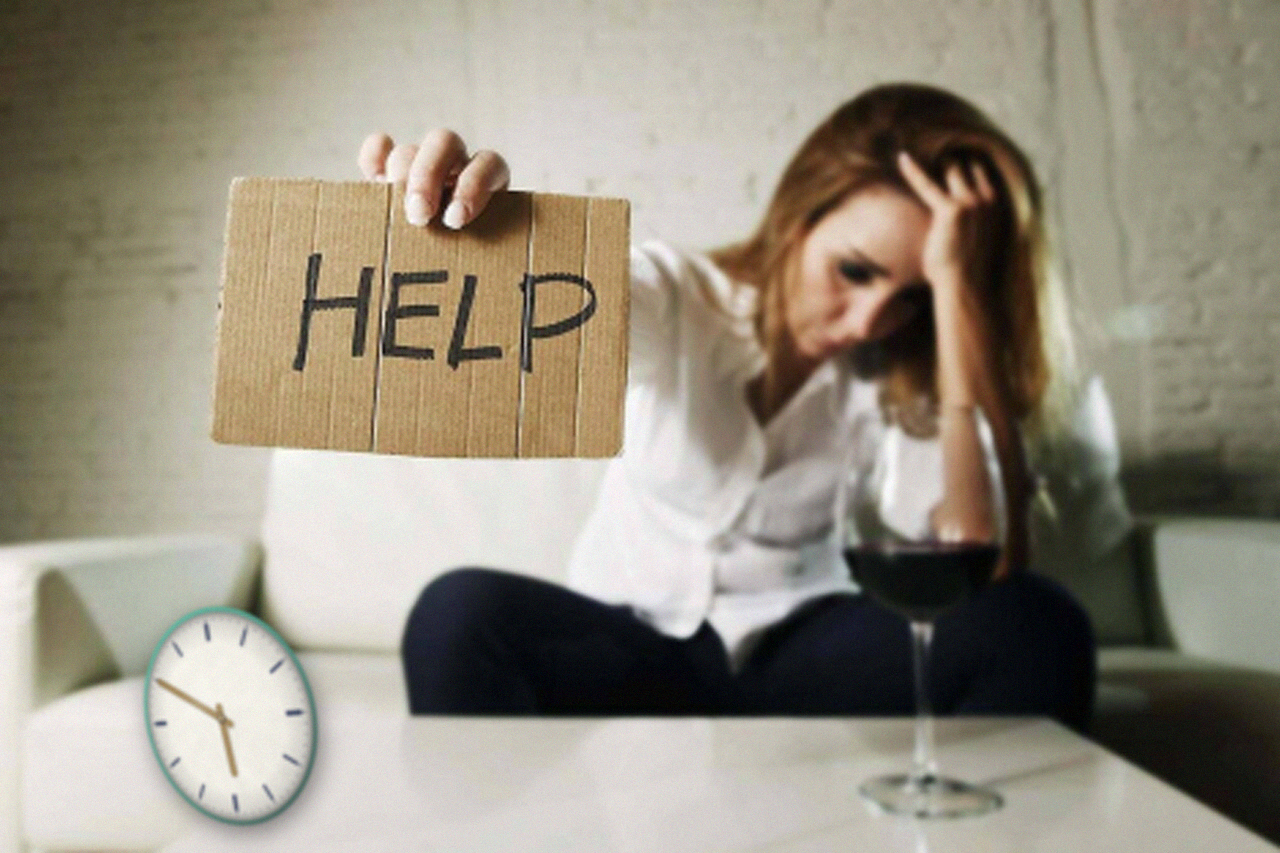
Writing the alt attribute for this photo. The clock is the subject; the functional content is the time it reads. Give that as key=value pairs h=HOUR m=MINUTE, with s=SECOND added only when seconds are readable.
h=5 m=50
